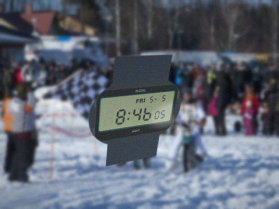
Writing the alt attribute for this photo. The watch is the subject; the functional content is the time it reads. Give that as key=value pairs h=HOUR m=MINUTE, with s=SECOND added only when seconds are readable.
h=8 m=46 s=5
